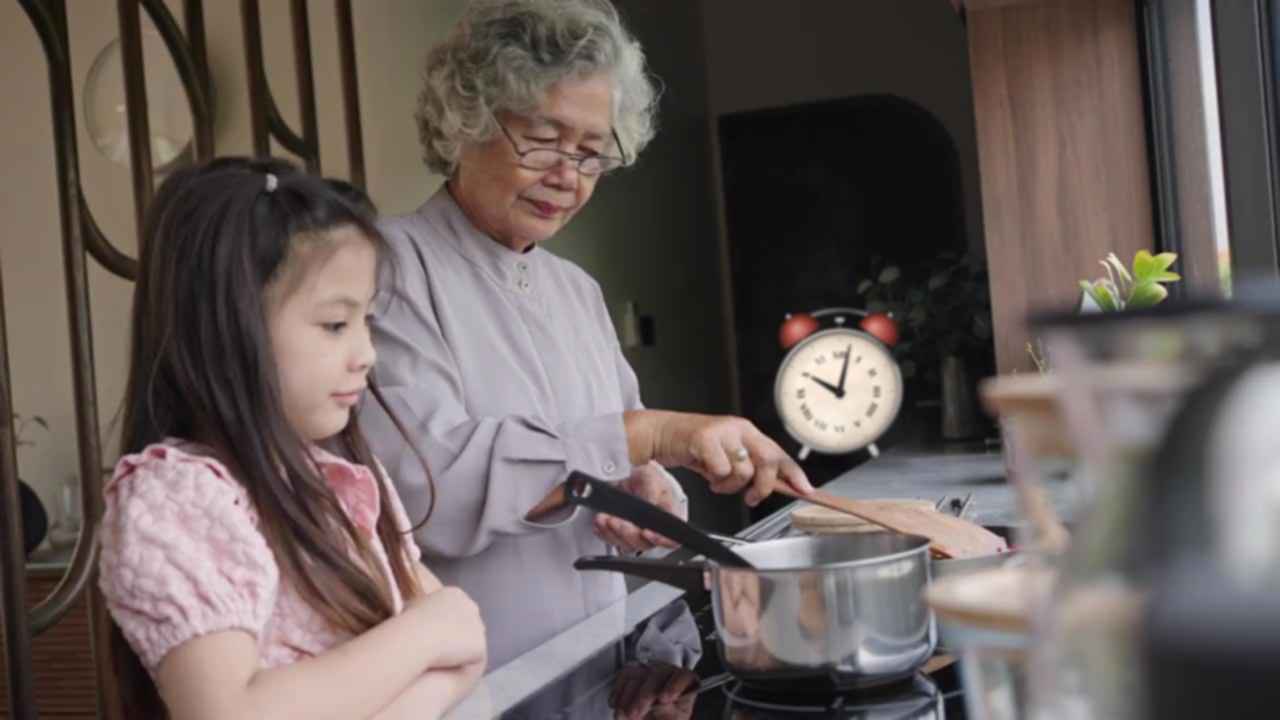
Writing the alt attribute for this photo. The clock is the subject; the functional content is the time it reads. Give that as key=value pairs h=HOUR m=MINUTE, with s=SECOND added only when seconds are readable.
h=10 m=2
